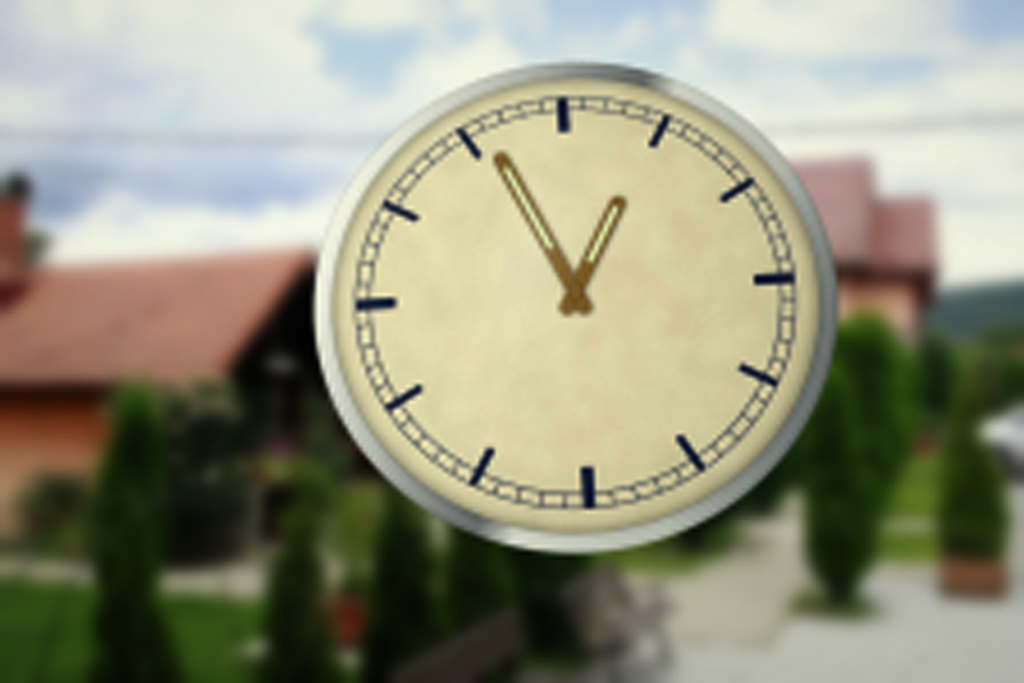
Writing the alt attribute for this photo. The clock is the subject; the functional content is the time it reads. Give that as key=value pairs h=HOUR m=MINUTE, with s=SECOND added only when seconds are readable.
h=12 m=56
